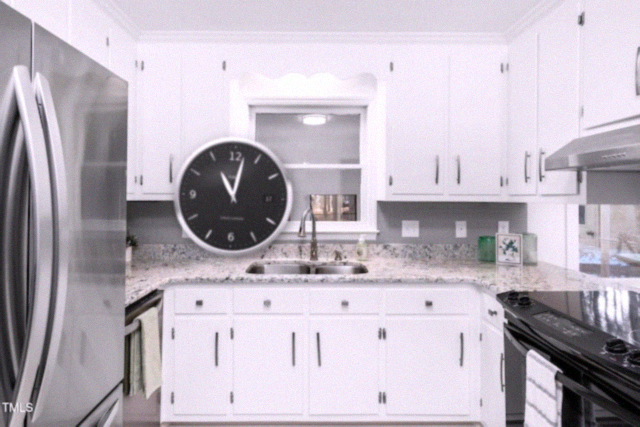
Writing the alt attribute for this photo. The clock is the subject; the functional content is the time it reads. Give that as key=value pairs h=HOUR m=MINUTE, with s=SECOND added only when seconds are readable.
h=11 m=2
